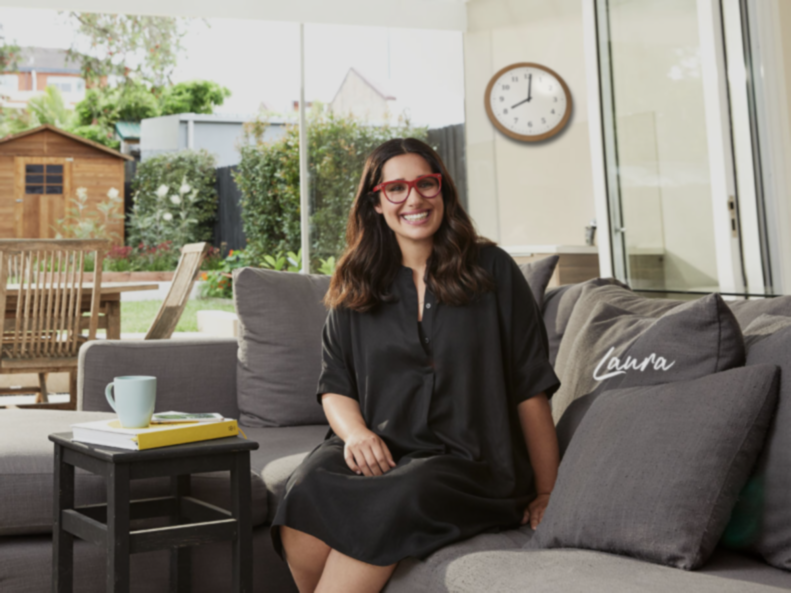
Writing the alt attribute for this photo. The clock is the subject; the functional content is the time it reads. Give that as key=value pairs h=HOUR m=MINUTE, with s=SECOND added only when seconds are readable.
h=8 m=1
